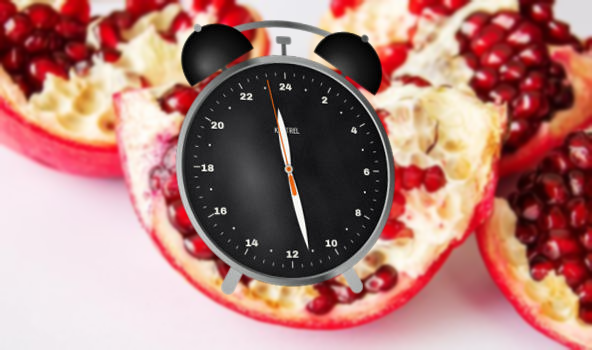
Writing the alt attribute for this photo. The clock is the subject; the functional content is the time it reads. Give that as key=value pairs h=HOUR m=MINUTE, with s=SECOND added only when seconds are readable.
h=23 m=27 s=58
